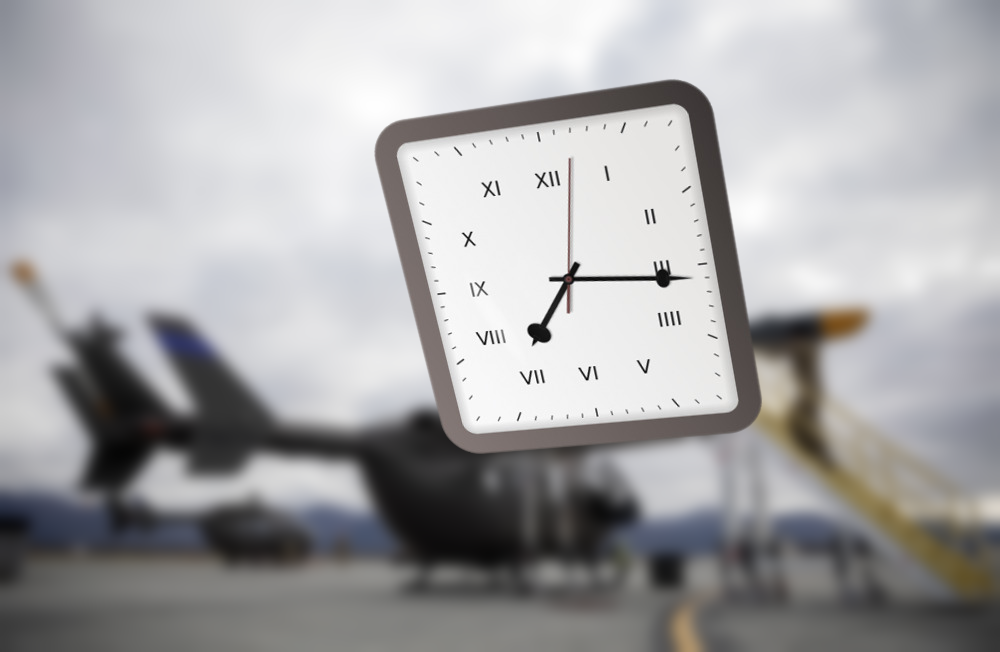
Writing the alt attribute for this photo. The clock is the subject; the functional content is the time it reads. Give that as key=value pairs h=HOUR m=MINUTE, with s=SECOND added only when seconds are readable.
h=7 m=16 s=2
